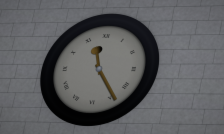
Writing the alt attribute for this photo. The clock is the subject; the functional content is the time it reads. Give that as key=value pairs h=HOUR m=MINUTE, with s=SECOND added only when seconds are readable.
h=11 m=24
